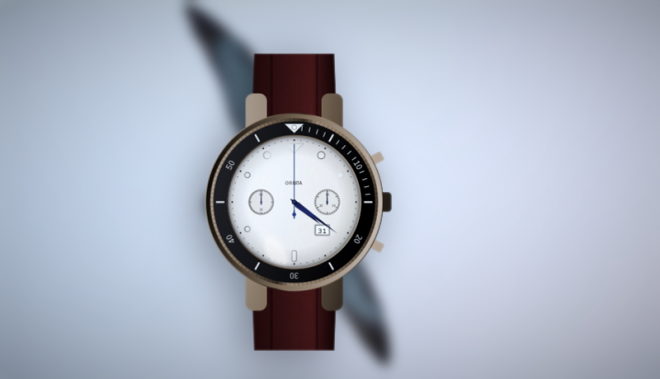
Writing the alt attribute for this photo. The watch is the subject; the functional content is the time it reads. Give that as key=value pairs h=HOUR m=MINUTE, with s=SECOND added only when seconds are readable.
h=4 m=21
